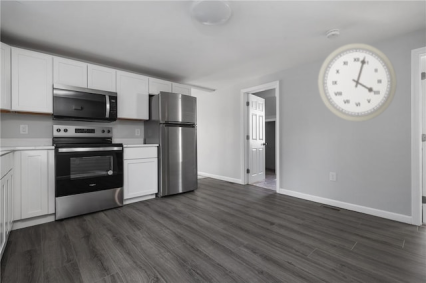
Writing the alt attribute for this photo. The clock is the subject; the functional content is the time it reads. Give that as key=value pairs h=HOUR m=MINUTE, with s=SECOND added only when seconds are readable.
h=4 m=3
